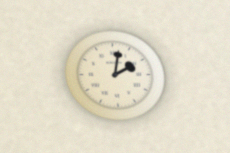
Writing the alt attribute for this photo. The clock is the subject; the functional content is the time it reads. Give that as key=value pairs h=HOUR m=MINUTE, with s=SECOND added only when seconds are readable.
h=2 m=2
